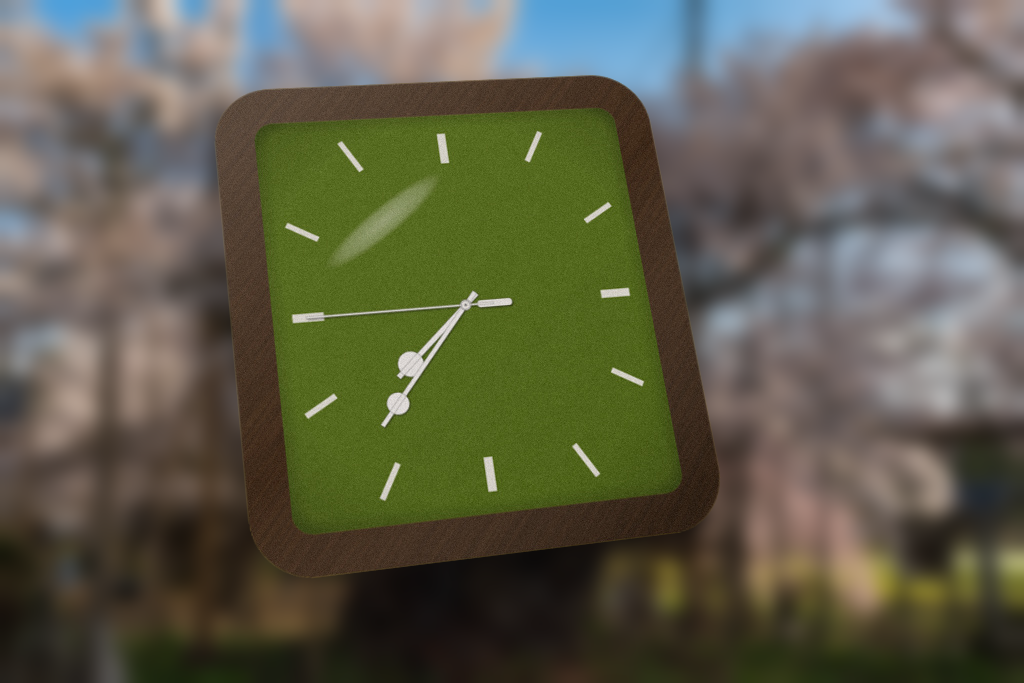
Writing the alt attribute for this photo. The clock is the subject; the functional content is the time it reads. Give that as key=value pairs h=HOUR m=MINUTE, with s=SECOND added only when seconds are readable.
h=7 m=36 s=45
